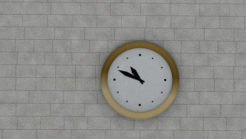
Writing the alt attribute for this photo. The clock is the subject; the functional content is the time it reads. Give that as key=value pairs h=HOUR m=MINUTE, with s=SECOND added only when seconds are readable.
h=10 m=49
